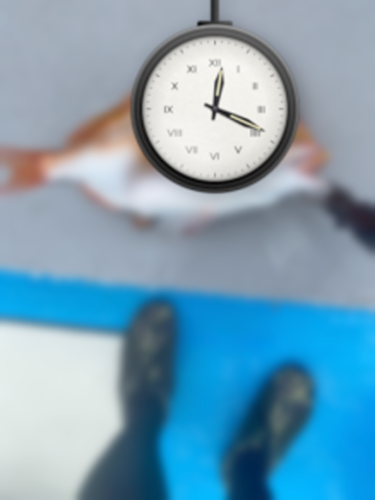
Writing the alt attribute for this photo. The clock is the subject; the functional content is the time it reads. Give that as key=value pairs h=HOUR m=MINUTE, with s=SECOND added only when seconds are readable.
h=12 m=19
